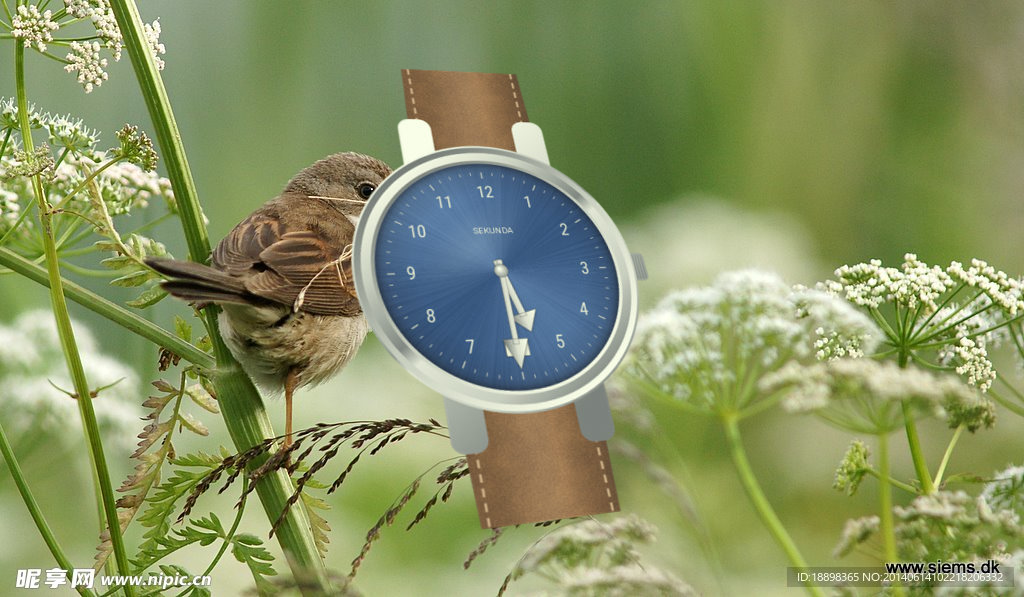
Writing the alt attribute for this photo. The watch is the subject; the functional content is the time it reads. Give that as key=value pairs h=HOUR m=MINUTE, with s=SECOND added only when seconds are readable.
h=5 m=30
